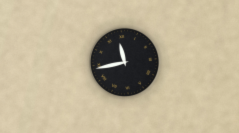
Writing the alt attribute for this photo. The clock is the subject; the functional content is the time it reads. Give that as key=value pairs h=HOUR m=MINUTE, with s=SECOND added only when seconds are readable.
h=11 m=44
